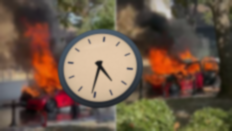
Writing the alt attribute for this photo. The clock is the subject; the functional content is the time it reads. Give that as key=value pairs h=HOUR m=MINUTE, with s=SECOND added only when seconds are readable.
h=4 m=31
